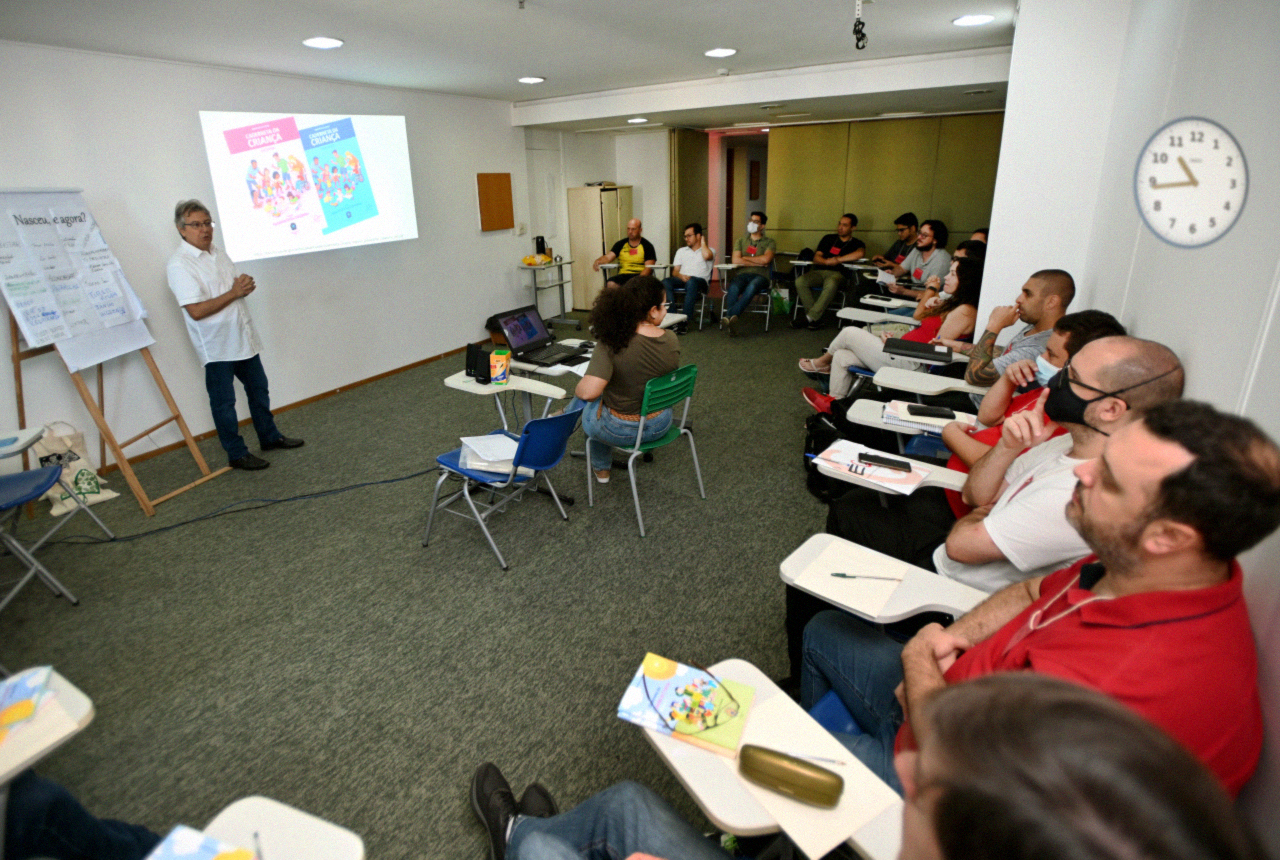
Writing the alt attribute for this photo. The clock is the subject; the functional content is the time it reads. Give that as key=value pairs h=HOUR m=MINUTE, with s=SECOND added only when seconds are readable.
h=10 m=44
